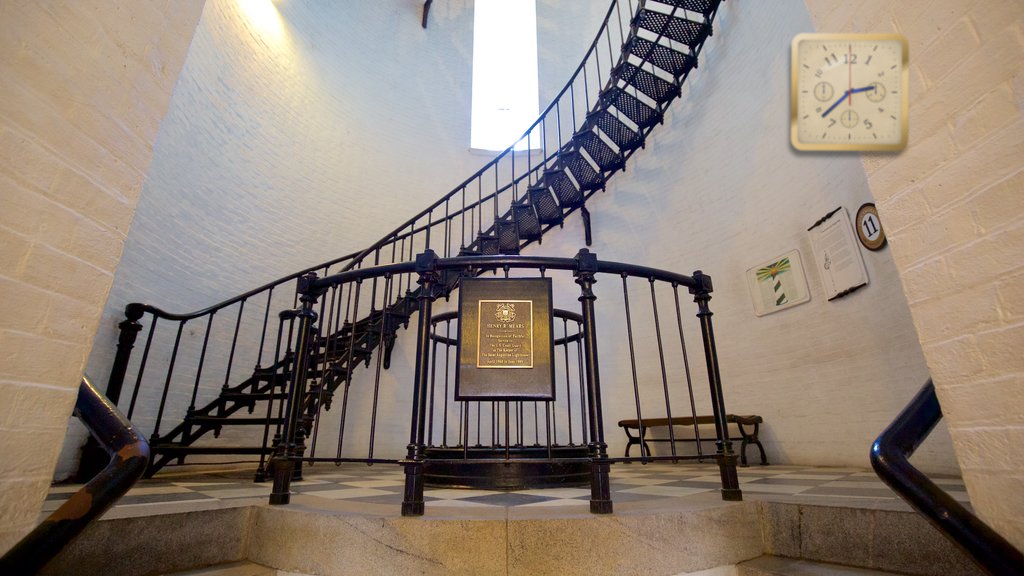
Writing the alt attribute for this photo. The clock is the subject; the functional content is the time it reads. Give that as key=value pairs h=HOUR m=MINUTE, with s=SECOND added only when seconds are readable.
h=2 m=38
